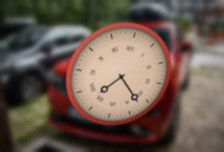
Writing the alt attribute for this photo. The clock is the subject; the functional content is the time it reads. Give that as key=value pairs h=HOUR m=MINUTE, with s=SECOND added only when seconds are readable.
h=7 m=22
